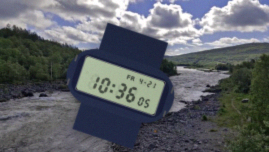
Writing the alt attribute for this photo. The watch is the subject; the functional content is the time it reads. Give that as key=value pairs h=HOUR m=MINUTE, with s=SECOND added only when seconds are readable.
h=10 m=36 s=5
